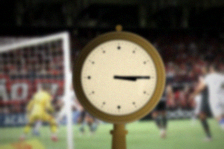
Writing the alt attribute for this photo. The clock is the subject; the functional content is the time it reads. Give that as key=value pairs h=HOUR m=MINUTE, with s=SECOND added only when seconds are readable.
h=3 m=15
